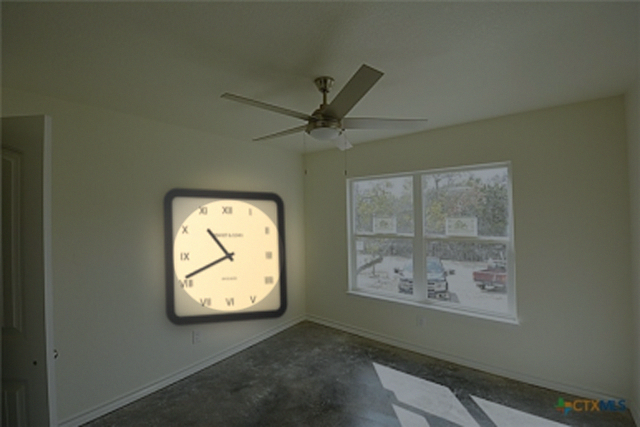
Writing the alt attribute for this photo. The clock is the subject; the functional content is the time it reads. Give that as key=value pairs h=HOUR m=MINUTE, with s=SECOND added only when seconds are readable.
h=10 m=41
